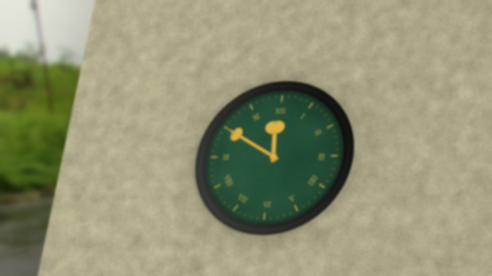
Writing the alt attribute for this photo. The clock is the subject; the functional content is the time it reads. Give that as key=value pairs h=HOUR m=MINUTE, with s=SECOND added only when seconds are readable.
h=11 m=50
